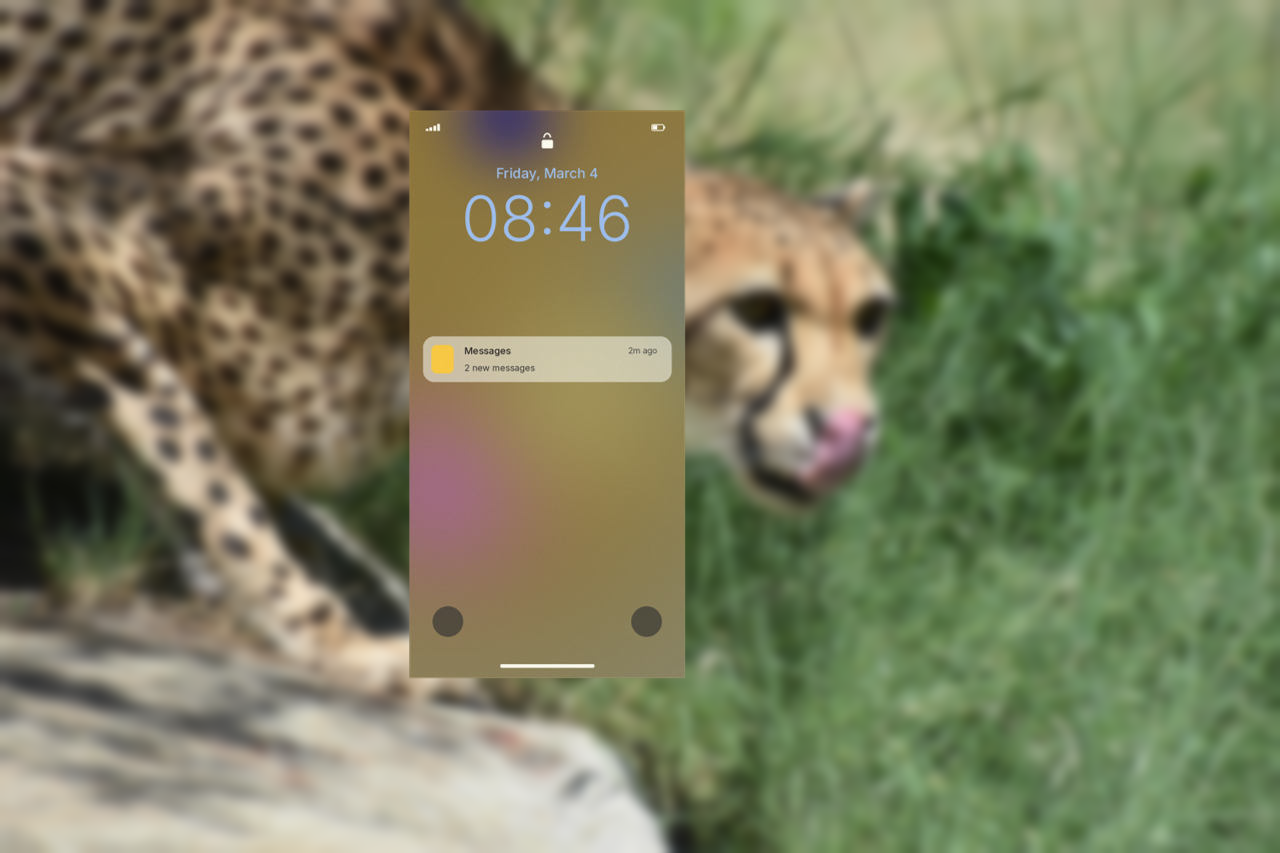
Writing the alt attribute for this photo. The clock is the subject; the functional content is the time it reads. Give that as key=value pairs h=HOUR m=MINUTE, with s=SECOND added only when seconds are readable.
h=8 m=46
